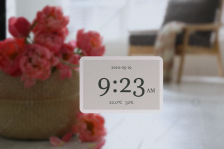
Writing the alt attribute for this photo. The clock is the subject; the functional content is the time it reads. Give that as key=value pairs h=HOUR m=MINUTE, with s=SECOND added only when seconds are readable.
h=9 m=23
